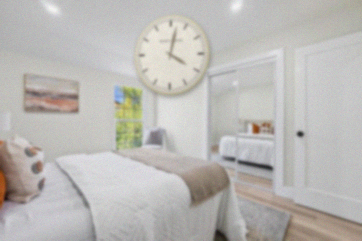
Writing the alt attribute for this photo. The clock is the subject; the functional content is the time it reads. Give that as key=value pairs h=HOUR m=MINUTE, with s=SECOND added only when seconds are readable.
h=4 m=2
